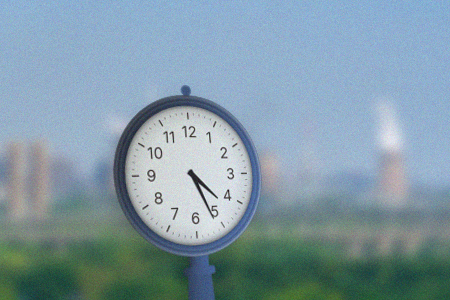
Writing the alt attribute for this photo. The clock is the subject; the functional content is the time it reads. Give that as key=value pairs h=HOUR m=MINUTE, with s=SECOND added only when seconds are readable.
h=4 m=26
